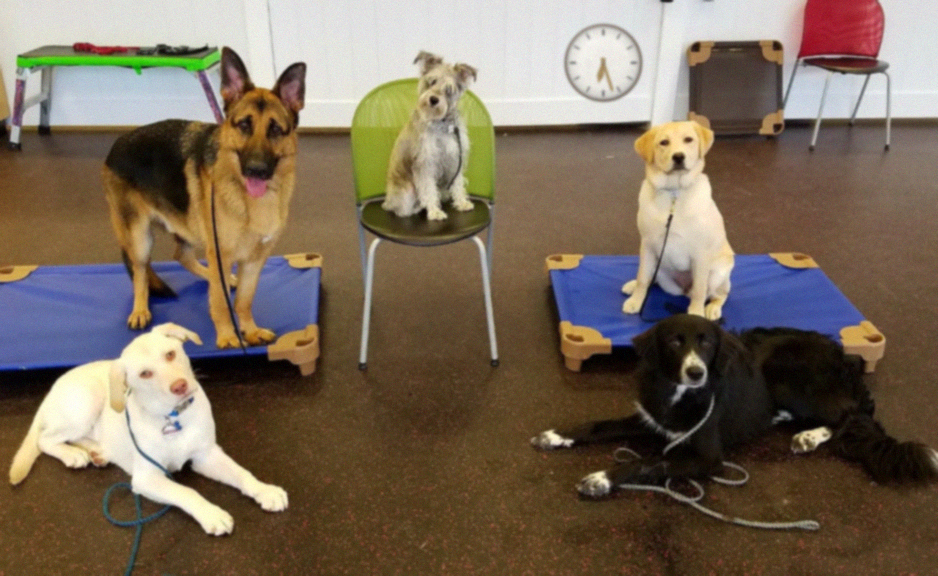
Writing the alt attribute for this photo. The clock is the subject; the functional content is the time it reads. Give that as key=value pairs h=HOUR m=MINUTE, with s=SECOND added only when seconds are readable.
h=6 m=27
